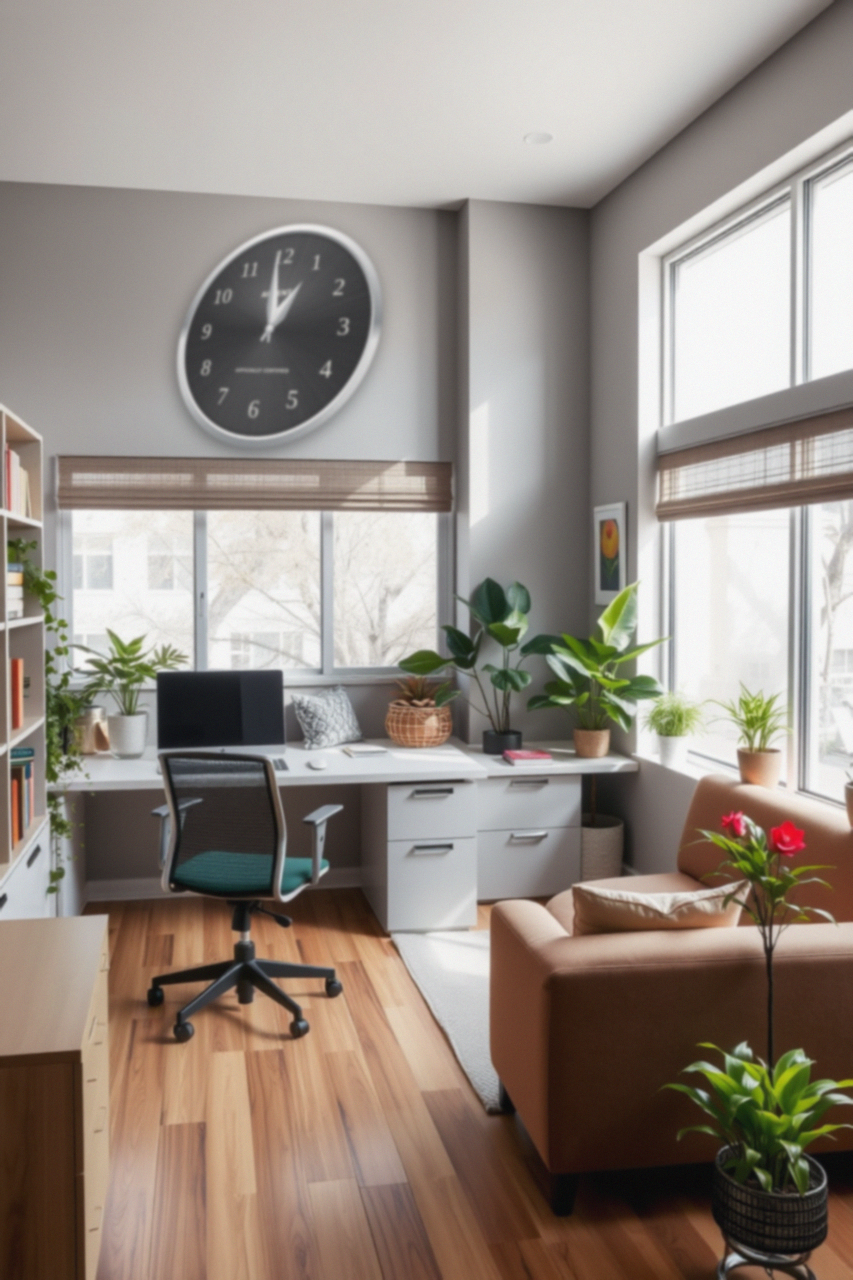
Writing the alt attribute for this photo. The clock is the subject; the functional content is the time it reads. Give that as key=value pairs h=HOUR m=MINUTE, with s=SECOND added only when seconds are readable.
h=12 m=59
